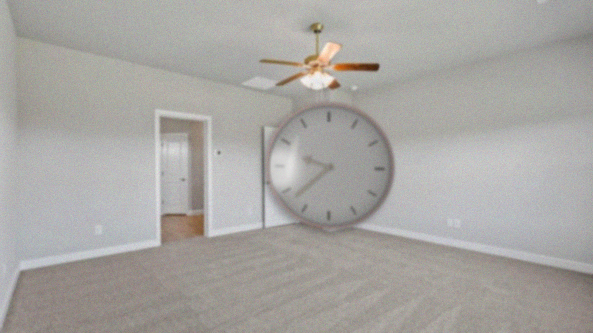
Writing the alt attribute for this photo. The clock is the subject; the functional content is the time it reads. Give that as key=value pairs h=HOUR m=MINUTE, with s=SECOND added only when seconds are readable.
h=9 m=38
